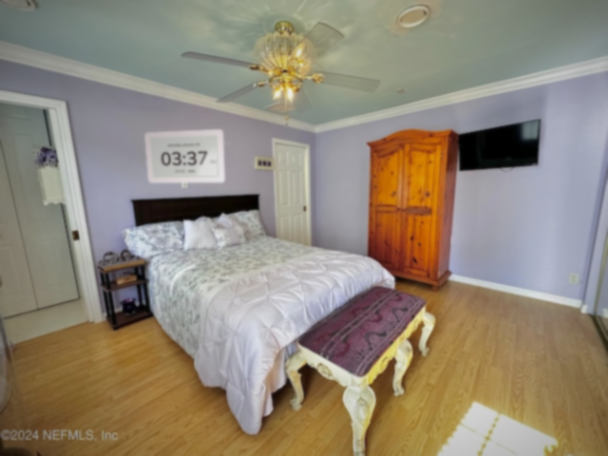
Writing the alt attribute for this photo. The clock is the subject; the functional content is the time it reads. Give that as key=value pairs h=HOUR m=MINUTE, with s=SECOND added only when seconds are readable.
h=3 m=37
